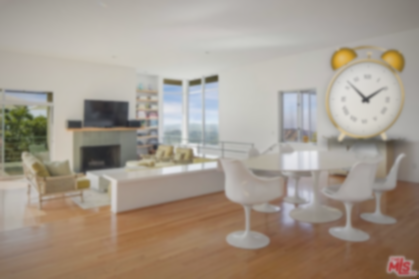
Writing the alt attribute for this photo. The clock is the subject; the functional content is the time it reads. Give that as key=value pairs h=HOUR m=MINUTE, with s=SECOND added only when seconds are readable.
h=1 m=52
